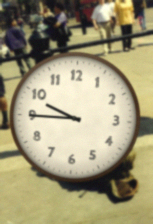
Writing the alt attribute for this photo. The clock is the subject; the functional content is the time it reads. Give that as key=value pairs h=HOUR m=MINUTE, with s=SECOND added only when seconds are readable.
h=9 m=45
